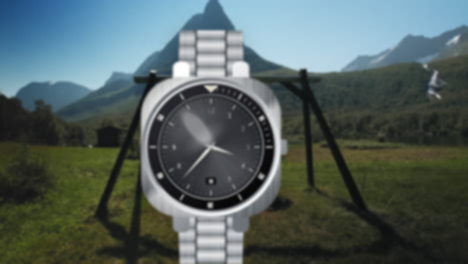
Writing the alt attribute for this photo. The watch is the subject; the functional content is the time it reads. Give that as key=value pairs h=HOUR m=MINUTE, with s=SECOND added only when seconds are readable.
h=3 m=37
